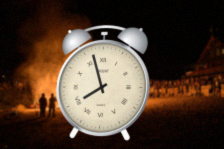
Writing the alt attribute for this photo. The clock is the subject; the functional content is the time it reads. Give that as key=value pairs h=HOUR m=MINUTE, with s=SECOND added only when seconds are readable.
h=7 m=57
